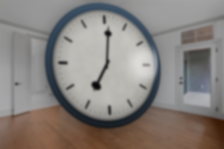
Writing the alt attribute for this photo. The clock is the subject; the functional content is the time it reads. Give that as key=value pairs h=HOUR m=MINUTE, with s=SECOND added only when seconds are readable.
h=7 m=1
